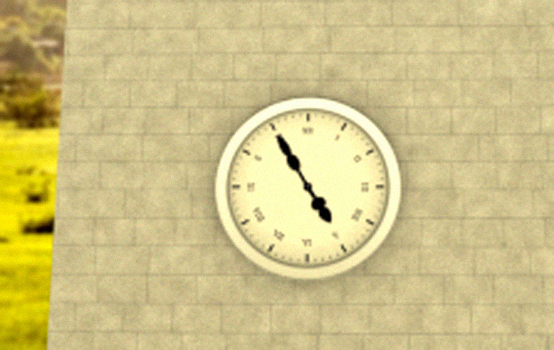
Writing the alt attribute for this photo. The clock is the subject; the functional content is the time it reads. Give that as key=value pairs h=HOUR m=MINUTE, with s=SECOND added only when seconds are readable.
h=4 m=55
